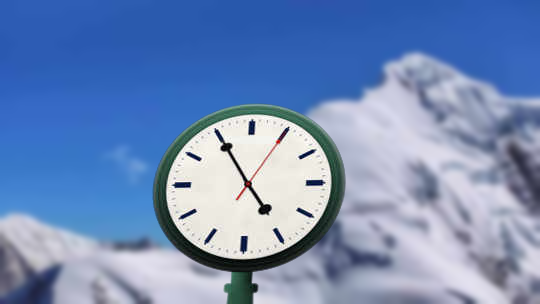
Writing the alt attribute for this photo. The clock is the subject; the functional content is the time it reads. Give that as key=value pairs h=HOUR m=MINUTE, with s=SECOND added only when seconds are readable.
h=4 m=55 s=5
